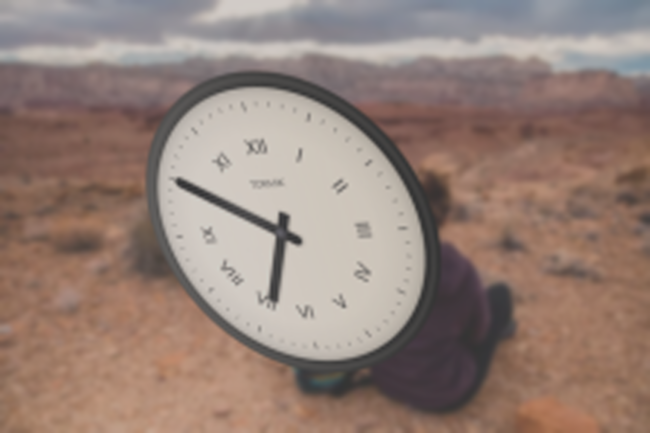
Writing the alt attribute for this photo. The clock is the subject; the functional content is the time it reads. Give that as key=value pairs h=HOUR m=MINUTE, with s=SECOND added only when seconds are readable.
h=6 m=50
